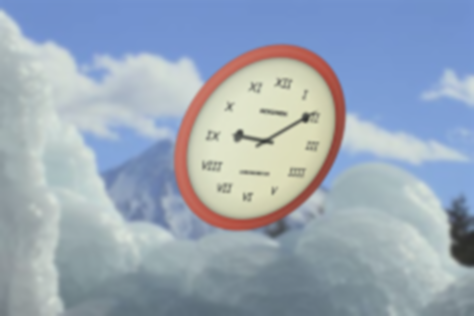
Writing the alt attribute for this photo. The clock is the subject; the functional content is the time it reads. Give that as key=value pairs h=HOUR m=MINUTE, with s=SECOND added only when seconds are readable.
h=9 m=9
